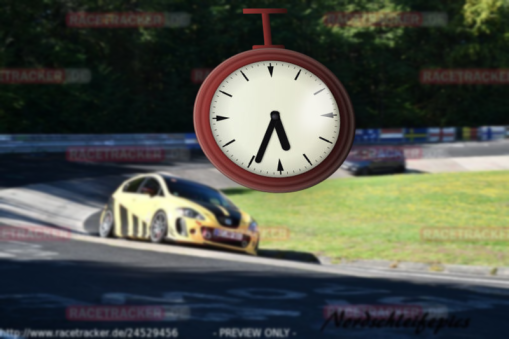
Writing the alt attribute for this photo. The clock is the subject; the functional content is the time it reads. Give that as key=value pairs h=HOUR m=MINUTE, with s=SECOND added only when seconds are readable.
h=5 m=34
